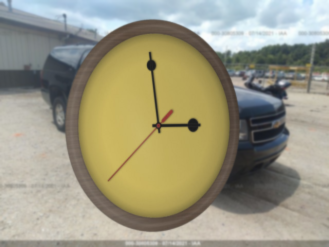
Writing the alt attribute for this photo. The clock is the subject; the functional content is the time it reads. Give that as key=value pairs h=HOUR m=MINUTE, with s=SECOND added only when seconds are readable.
h=2 m=58 s=38
